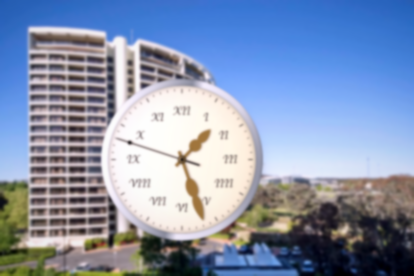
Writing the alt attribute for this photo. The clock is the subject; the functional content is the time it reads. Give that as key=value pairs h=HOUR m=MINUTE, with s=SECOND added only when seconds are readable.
h=1 m=26 s=48
